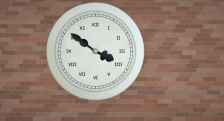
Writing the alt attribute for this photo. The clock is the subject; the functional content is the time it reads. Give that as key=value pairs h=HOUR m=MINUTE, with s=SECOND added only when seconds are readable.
h=3 m=51
